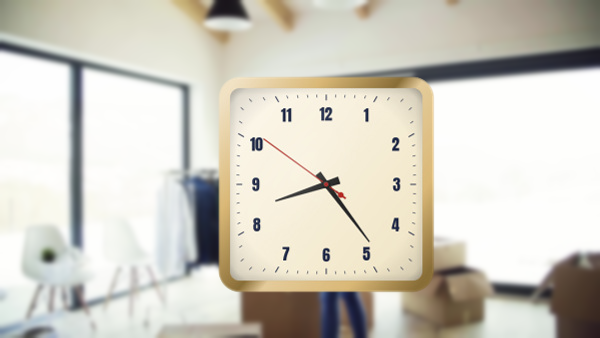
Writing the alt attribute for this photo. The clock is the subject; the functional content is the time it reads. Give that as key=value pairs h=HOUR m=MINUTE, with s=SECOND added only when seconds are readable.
h=8 m=23 s=51
